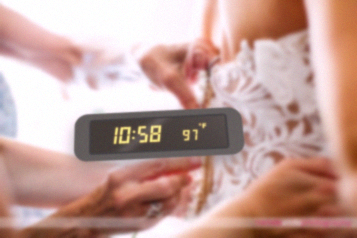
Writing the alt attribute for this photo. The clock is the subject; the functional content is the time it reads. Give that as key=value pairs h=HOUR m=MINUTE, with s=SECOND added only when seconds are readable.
h=10 m=58
